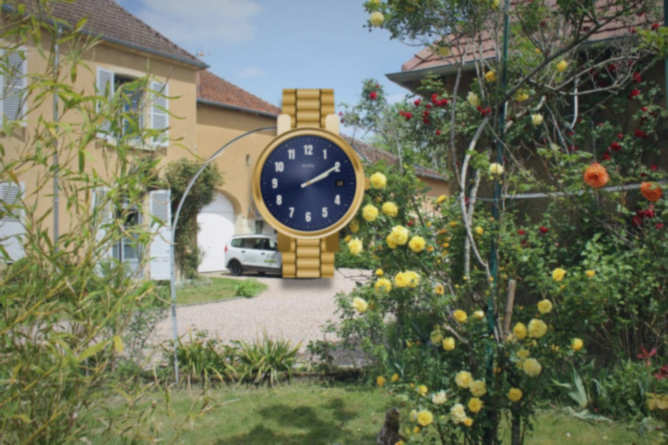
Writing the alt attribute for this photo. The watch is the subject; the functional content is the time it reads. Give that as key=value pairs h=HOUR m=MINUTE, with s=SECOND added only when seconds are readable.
h=2 m=10
